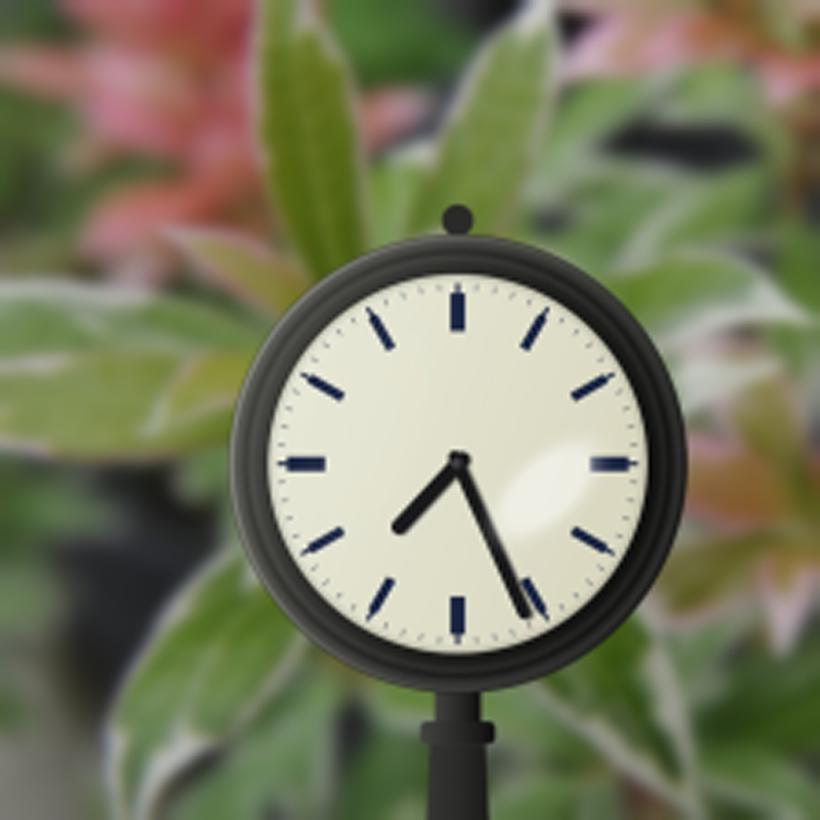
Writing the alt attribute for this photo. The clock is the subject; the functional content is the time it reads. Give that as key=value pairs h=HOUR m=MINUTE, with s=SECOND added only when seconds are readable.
h=7 m=26
